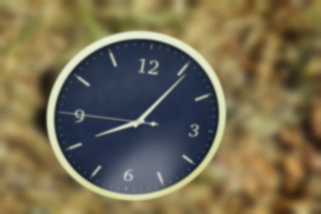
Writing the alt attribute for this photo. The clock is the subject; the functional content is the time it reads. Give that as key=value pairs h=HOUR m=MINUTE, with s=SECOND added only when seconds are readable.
h=8 m=5 s=45
